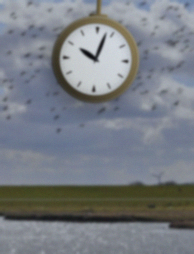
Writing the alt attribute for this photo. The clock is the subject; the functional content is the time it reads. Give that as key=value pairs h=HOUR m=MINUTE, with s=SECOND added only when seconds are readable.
h=10 m=3
